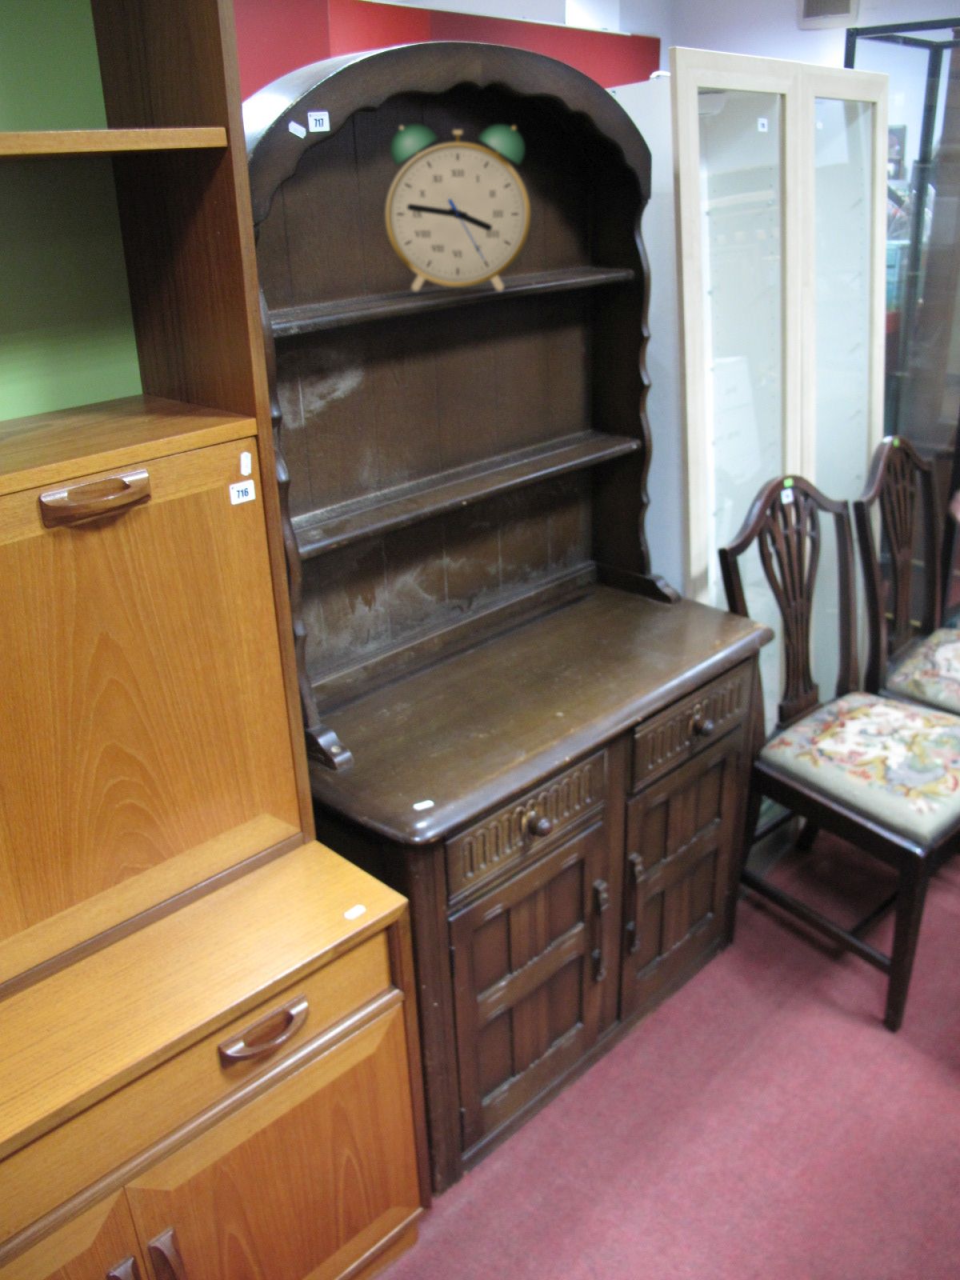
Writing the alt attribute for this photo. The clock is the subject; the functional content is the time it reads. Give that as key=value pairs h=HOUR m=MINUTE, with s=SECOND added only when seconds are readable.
h=3 m=46 s=25
